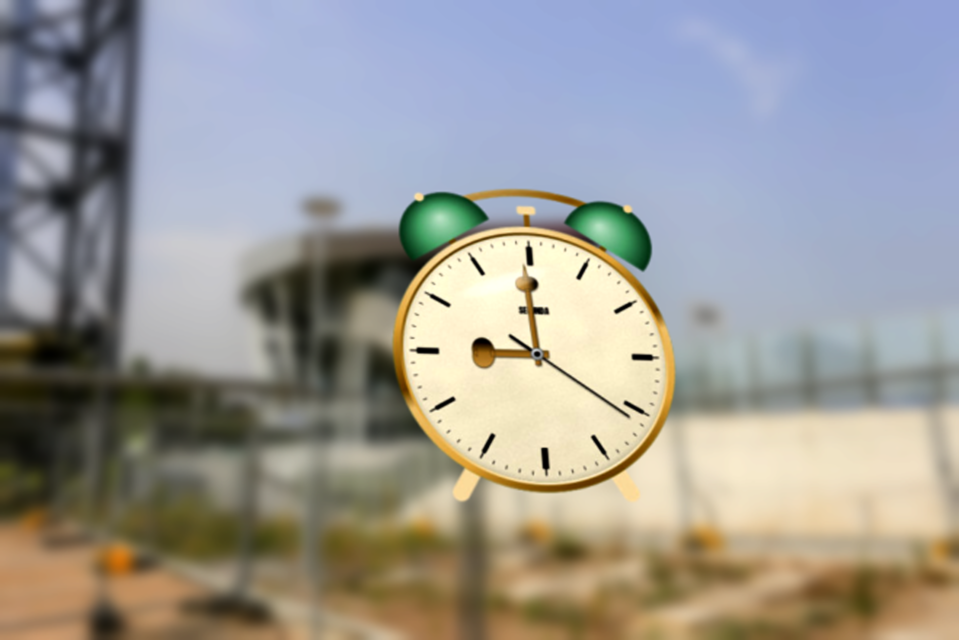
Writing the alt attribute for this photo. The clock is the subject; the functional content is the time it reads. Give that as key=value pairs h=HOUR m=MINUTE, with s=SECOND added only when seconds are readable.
h=8 m=59 s=21
